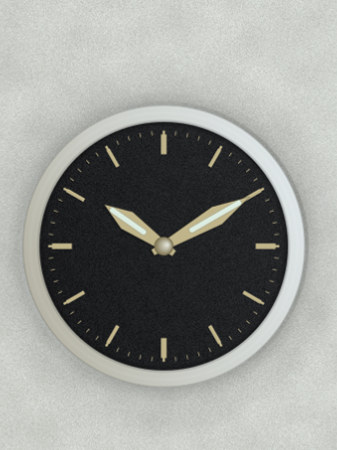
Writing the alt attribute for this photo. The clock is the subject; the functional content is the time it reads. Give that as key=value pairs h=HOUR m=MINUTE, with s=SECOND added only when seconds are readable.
h=10 m=10
